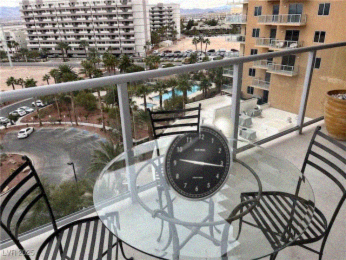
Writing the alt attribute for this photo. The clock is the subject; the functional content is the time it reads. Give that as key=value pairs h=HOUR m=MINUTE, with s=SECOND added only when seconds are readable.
h=9 m=16
